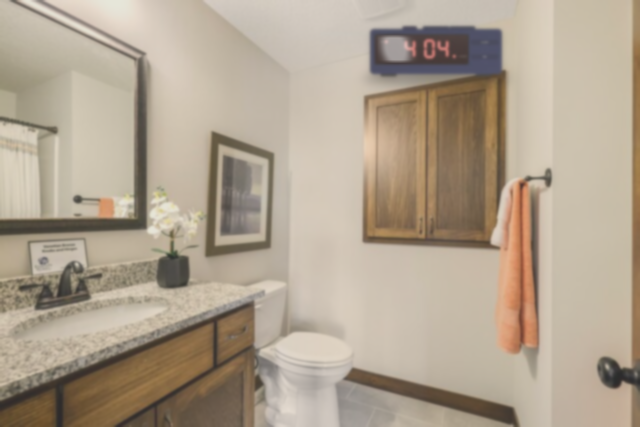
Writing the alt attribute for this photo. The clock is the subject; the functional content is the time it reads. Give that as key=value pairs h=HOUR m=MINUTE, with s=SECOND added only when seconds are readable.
h=4 m=4
